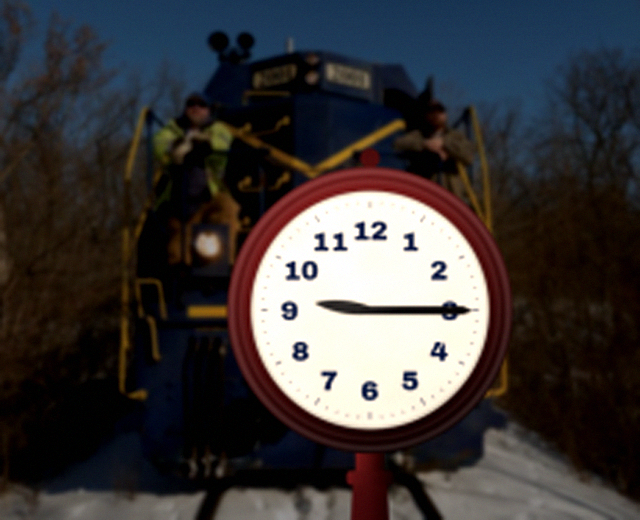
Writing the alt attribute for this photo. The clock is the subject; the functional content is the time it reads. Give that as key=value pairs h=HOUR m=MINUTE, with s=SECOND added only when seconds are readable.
h=9 m=15
